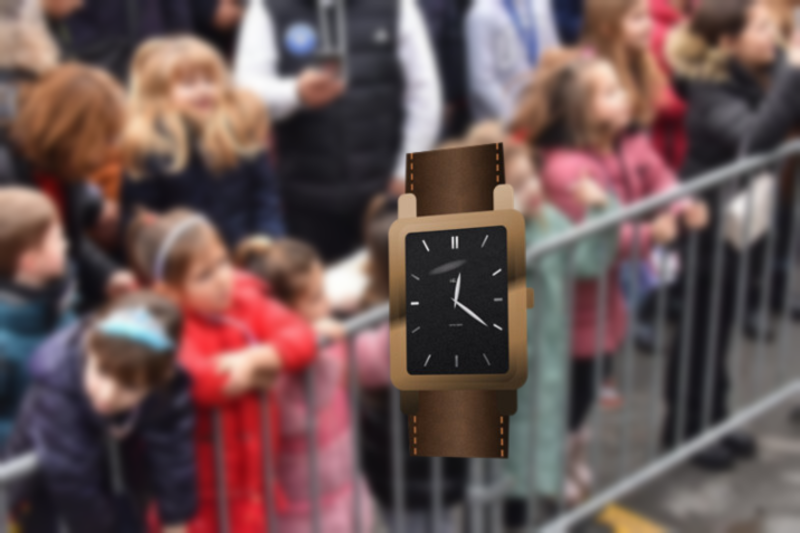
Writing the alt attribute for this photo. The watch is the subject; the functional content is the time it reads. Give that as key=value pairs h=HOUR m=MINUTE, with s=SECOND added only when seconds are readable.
h=12 m=21
